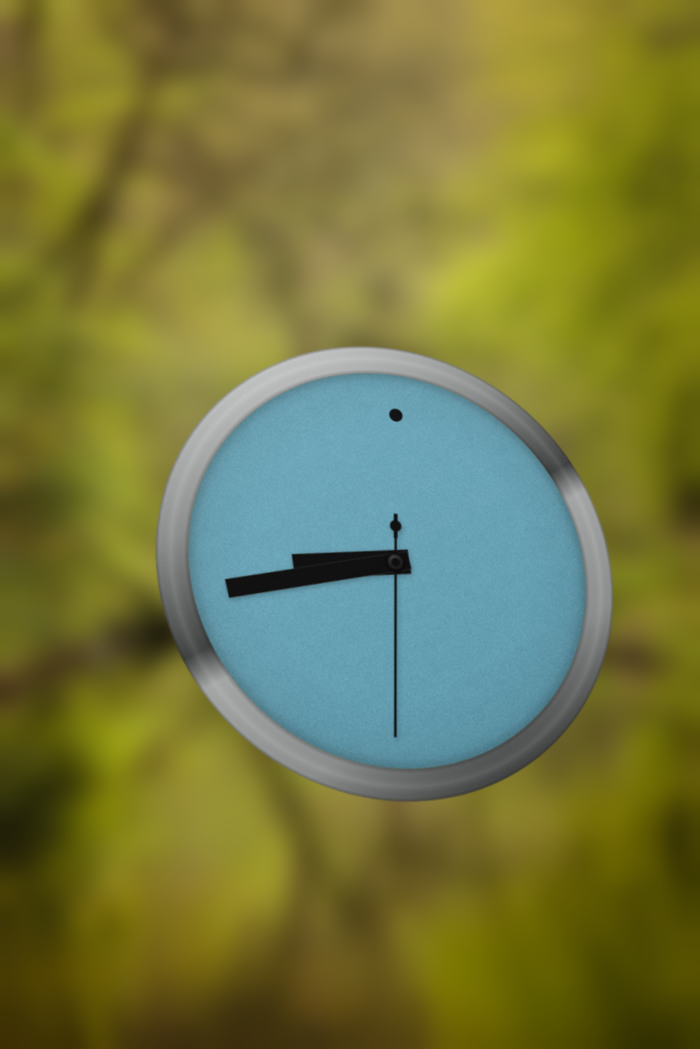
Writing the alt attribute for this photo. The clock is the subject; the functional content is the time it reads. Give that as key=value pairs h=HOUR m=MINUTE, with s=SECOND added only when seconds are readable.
h=8 m=42 s=30
